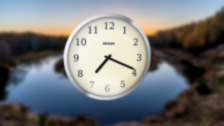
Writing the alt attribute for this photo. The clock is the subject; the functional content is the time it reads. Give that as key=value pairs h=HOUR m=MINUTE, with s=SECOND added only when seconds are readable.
h=7 m=19
